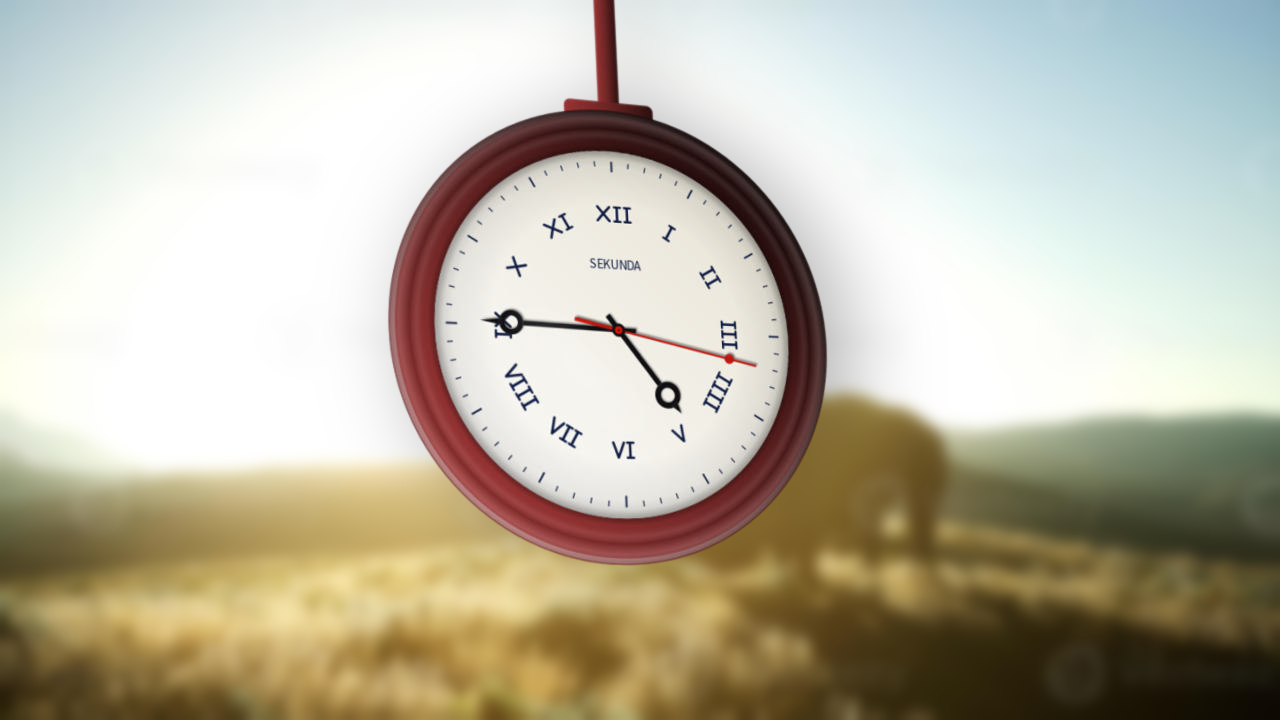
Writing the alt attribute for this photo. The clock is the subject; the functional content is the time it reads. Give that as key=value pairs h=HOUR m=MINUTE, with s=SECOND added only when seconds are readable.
h=4 m=45 s=17
